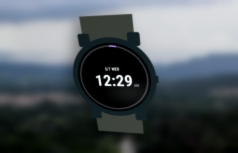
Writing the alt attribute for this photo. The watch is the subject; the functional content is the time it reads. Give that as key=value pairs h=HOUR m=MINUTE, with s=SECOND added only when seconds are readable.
h=12 m=29
